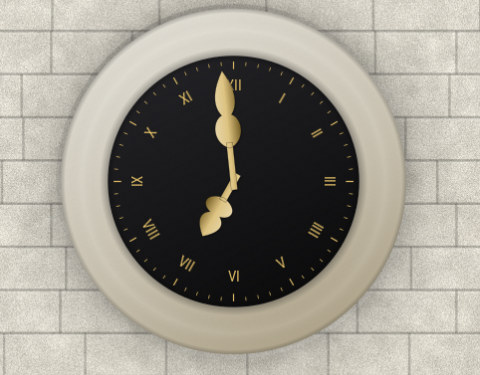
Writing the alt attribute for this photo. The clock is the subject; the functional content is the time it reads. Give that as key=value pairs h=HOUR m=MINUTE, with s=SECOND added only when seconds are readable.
h=6 m=59
